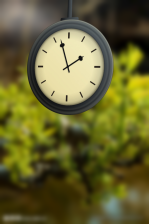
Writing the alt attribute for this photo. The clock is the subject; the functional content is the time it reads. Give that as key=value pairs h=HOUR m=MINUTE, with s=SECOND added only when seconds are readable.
h=1 m=57
